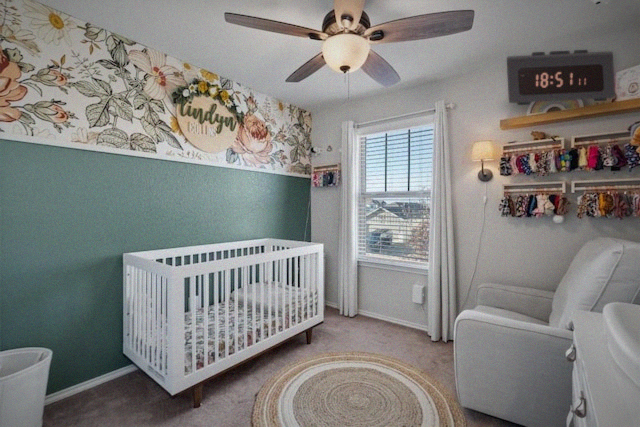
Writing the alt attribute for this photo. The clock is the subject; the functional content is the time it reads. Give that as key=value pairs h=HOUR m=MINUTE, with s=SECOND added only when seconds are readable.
h=18 m=51
